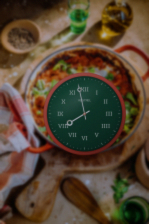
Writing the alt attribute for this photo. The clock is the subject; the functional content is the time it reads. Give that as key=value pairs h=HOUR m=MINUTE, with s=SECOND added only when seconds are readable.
h=7 m=58
